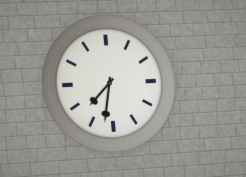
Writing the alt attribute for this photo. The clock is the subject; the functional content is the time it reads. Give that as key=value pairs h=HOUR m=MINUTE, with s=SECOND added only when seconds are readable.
h=7 m=32
